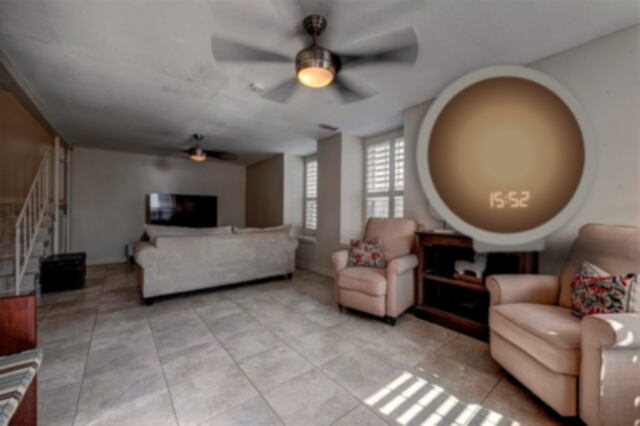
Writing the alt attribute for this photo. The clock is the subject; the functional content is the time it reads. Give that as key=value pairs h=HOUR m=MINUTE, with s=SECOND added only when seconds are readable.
h=15 m=52
